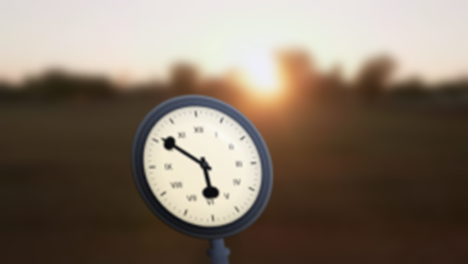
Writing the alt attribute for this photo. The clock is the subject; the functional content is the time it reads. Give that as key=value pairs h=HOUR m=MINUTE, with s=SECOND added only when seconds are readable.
h=5 m=51
